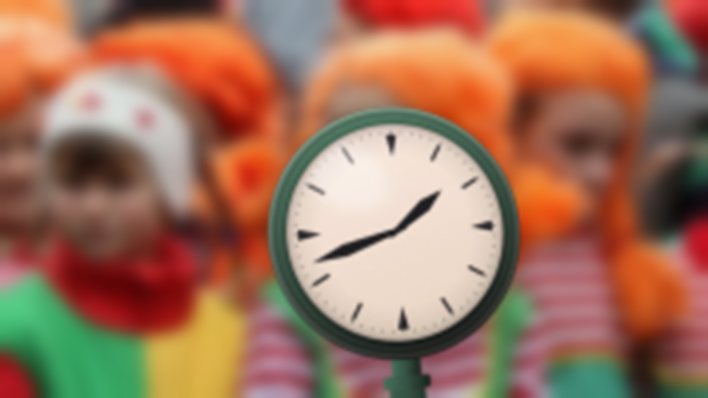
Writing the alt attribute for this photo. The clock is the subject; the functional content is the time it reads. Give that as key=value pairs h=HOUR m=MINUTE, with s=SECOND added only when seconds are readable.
h=1 m=42
